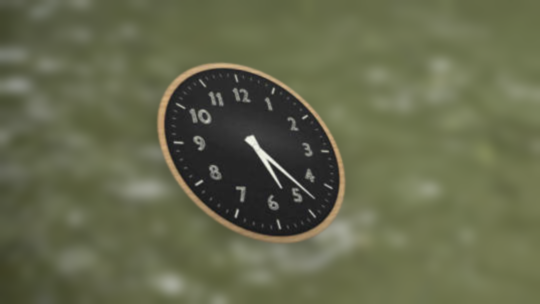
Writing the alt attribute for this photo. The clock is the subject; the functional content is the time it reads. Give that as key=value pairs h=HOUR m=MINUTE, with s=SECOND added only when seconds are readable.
h=5 m=23
